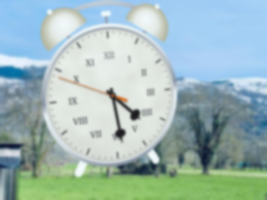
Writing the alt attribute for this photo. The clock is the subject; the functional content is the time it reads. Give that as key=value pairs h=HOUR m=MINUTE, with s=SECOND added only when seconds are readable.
h=4 m=28 s=49
